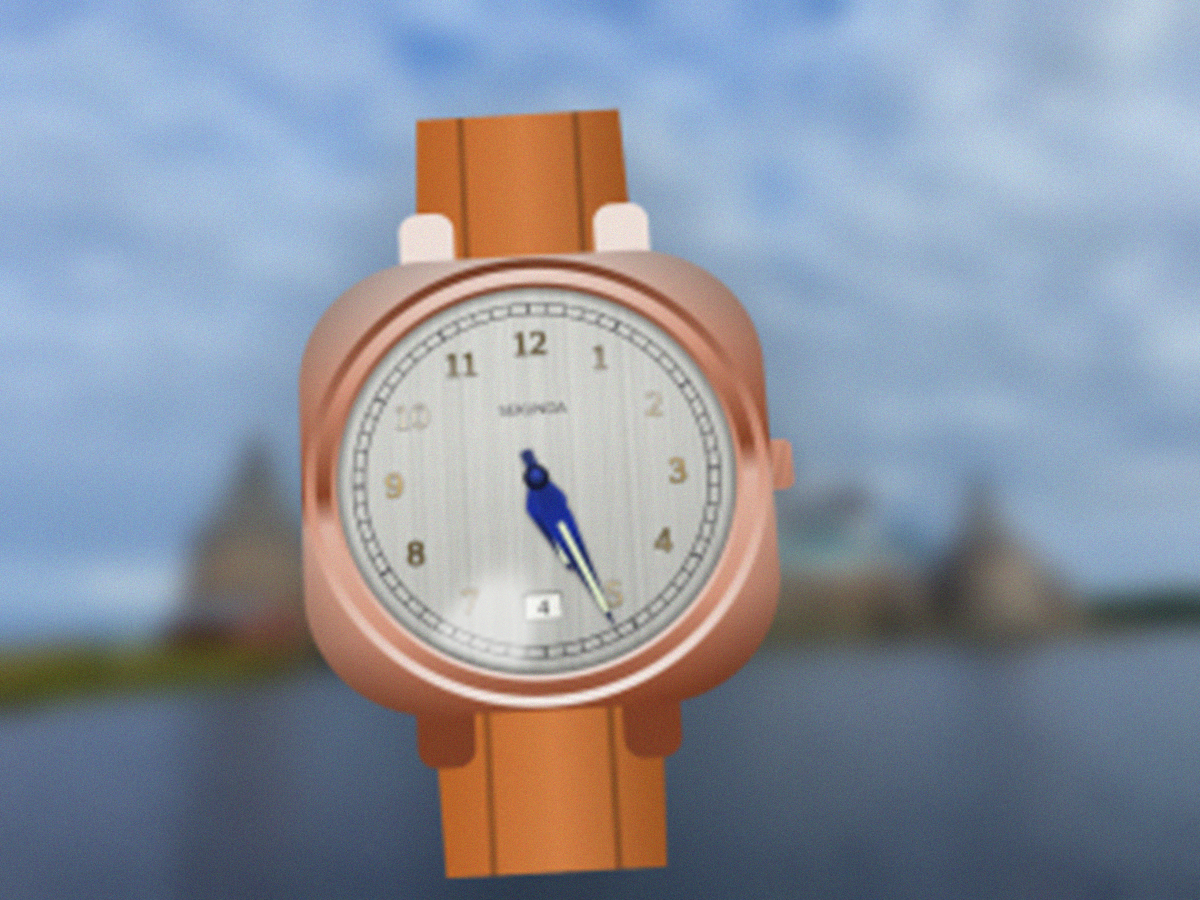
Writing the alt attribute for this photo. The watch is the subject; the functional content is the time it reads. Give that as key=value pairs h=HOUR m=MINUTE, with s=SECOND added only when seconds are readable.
h=5 m=26
